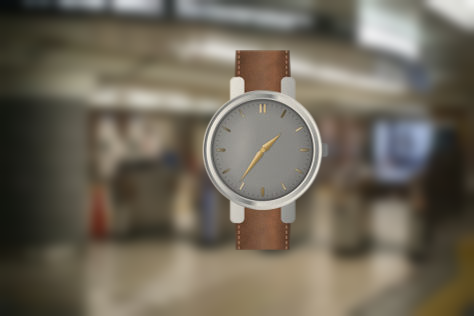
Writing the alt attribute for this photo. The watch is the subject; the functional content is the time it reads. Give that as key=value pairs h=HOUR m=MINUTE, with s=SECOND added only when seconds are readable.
h=1 m=36
